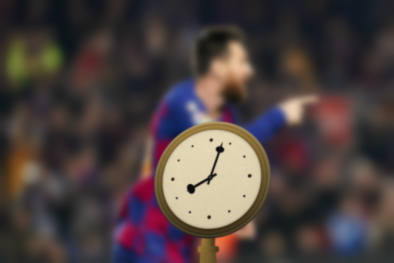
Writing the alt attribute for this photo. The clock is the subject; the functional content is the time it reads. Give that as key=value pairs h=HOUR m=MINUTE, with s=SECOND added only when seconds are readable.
h=8 m=3
